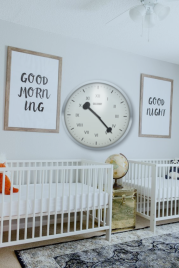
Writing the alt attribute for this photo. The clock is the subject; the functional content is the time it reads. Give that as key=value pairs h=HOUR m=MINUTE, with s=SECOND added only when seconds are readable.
h=10 m=23
